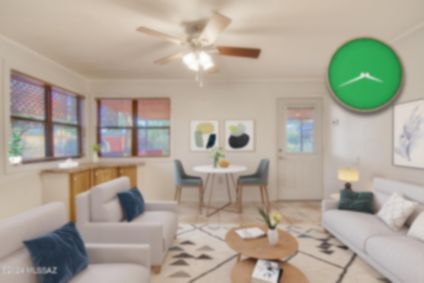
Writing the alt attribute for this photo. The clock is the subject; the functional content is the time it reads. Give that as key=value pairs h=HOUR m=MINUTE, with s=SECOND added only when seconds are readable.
h=3 m=41
